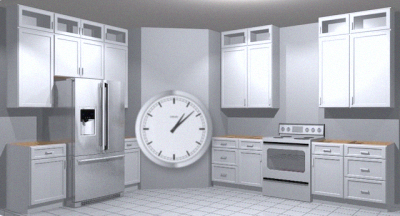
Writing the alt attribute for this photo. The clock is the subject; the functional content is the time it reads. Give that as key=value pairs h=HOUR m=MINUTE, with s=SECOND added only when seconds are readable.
h=1 m=8
